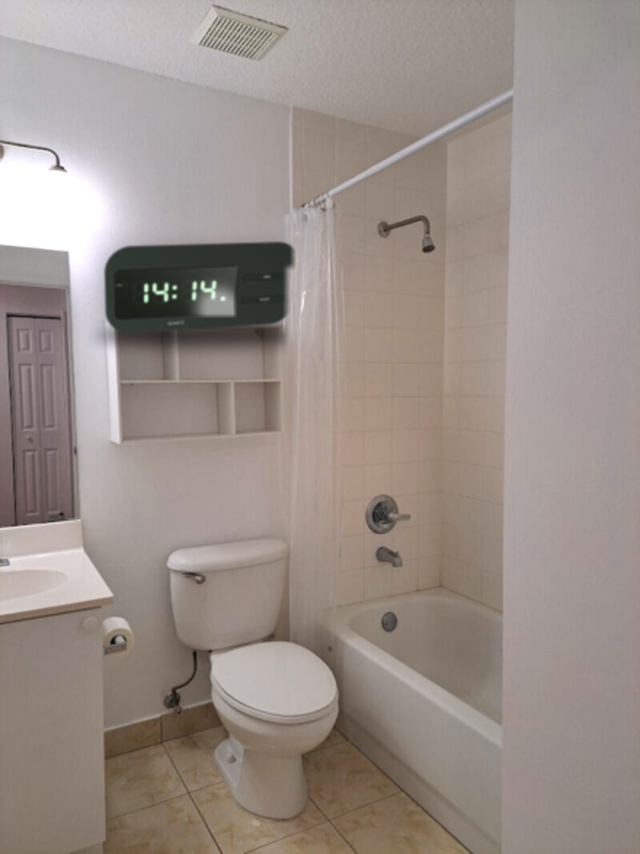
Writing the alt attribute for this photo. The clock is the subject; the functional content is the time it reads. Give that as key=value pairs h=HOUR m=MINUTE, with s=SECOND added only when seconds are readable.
h=14 m=14
